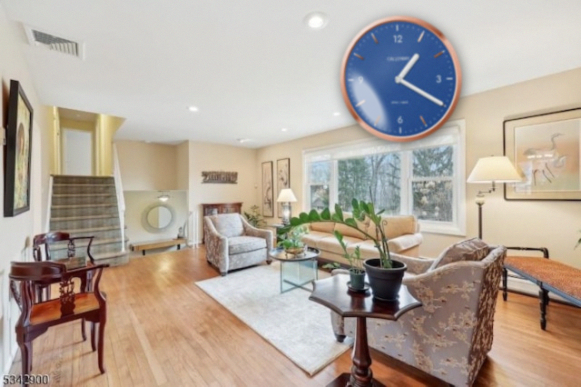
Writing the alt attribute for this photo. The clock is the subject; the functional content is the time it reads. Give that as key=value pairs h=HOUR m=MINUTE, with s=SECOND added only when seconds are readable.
h=1 m=20
